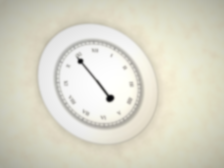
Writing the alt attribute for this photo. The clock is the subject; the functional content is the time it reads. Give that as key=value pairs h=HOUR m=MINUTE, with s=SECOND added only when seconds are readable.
h=4 m=54
